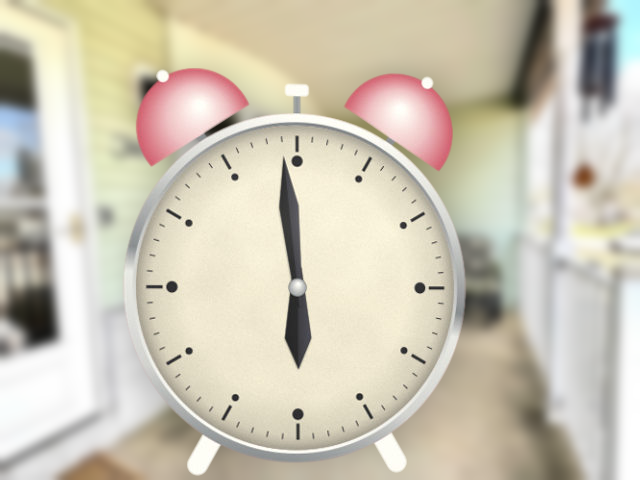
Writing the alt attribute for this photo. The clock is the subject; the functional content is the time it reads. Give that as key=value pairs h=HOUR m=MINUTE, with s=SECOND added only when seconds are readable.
h=5 m=59
